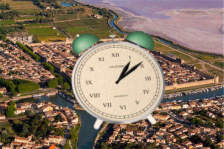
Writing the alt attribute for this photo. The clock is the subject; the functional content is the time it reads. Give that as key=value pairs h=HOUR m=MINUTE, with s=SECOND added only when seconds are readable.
h=1 m=9
